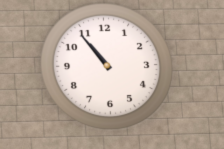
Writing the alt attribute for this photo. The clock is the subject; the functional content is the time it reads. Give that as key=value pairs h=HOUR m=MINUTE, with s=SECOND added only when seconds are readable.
h=10 m=54
